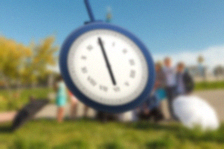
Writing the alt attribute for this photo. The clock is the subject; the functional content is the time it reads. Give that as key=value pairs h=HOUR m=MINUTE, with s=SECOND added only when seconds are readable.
h=6 m=0
